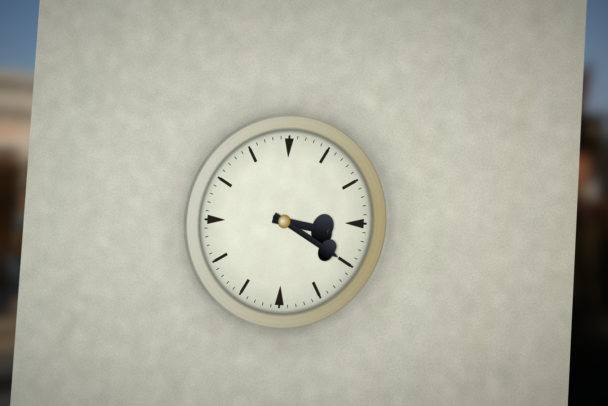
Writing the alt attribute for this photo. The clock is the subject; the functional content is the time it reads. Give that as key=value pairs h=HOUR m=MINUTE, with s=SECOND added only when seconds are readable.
h=3 m=20
